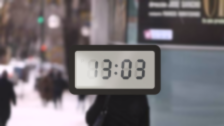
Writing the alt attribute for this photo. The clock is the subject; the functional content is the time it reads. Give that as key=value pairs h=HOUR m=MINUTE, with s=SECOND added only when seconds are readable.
h=13 m=3
